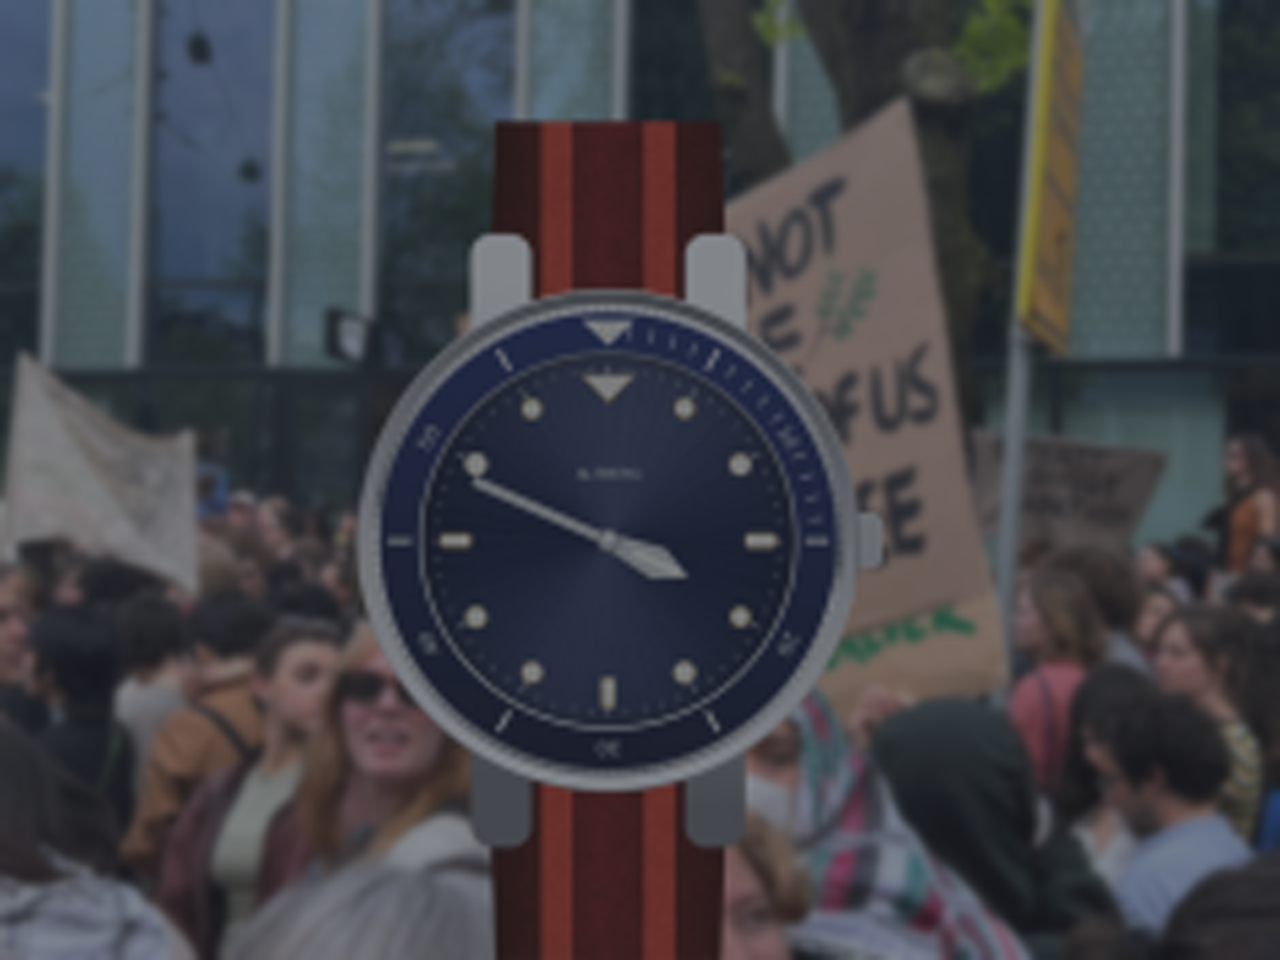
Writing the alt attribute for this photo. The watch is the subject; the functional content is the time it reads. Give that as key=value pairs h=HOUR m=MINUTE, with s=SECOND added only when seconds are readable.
h=3 m=49
